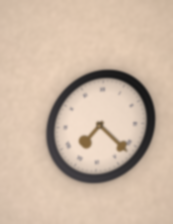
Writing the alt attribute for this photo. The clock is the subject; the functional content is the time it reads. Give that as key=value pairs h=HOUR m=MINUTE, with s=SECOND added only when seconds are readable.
h=7 m=22
